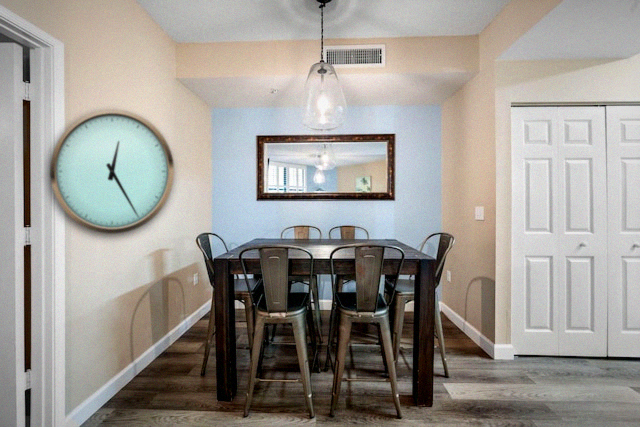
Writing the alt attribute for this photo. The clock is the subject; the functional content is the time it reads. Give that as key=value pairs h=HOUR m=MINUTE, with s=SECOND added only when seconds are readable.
h=12 m=25
